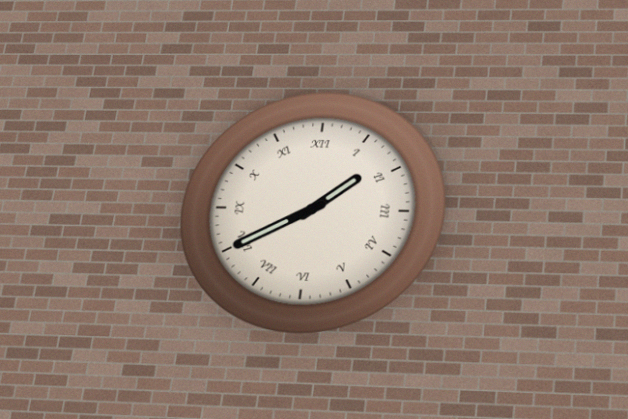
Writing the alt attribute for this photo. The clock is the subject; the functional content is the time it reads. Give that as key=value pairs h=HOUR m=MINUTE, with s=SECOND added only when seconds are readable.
h=1 m=40
